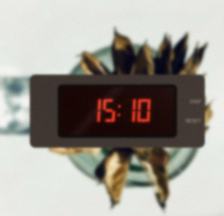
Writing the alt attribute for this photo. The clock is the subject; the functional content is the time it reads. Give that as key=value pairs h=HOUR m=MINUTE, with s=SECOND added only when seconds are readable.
h=15 m=10
